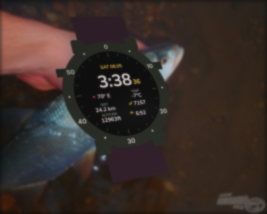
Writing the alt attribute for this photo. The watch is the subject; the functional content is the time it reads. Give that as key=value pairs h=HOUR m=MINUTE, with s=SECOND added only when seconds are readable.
h=3 m=38
